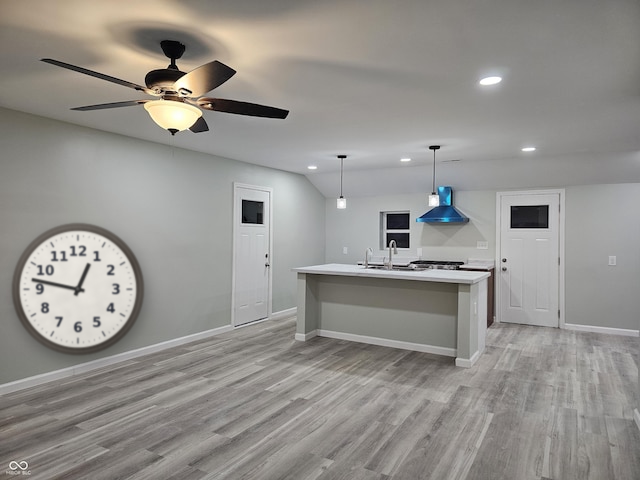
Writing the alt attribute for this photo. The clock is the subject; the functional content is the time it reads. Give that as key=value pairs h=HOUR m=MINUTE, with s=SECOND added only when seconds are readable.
h=12 m=47
